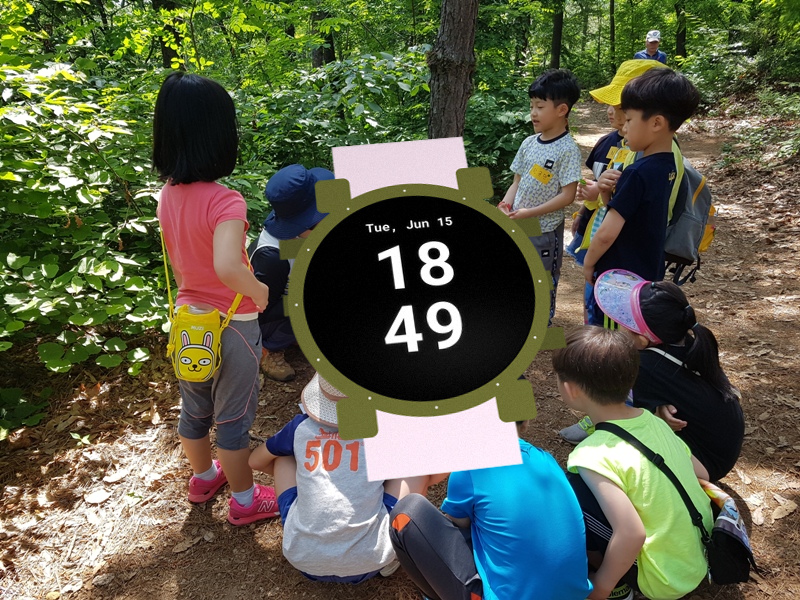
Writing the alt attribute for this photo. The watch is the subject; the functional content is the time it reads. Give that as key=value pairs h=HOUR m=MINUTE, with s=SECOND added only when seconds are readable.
h=18 m=49
